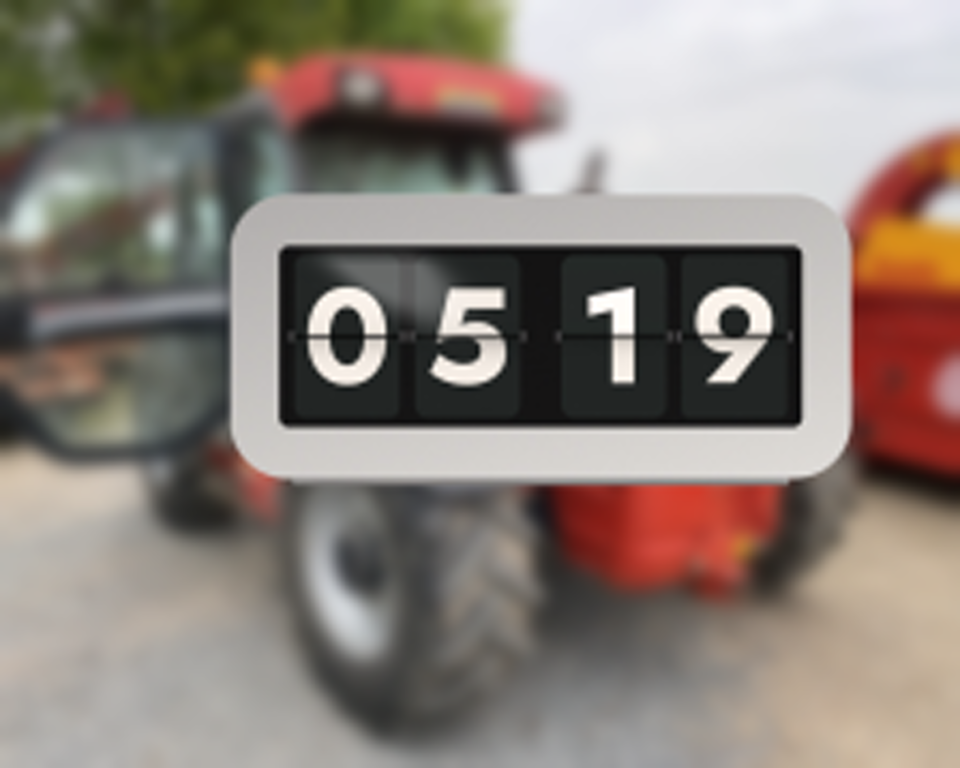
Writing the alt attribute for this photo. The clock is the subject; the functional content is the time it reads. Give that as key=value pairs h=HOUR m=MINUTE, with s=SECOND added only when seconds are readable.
h=5 m=19
